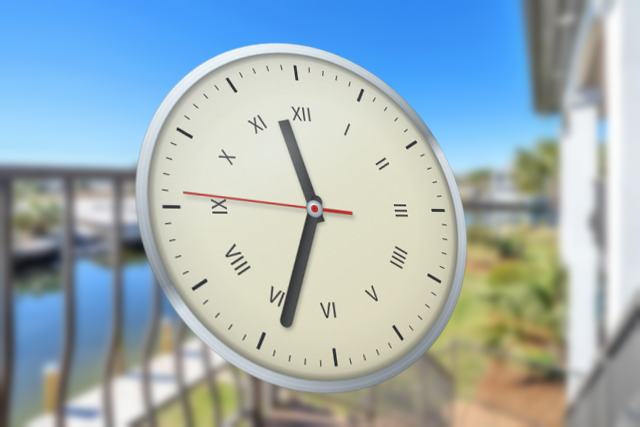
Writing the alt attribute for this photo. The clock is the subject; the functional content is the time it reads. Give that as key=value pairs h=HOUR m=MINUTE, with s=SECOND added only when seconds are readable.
h=11 m=33 s=46
